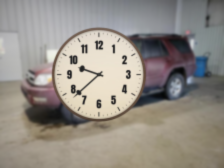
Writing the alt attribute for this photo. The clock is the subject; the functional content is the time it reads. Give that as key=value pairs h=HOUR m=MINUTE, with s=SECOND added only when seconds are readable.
h=9 m=38
